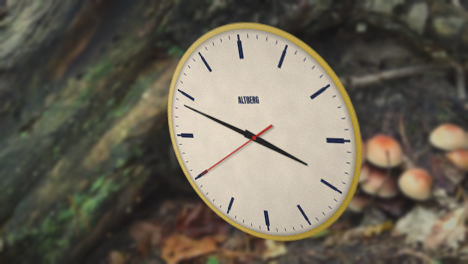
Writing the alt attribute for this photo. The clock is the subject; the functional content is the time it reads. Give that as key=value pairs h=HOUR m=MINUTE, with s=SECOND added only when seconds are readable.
h=3 m=48 s=40
